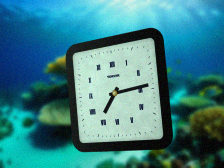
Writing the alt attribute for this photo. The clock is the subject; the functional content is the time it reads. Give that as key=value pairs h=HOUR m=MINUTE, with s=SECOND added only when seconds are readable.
h=7 m=14
